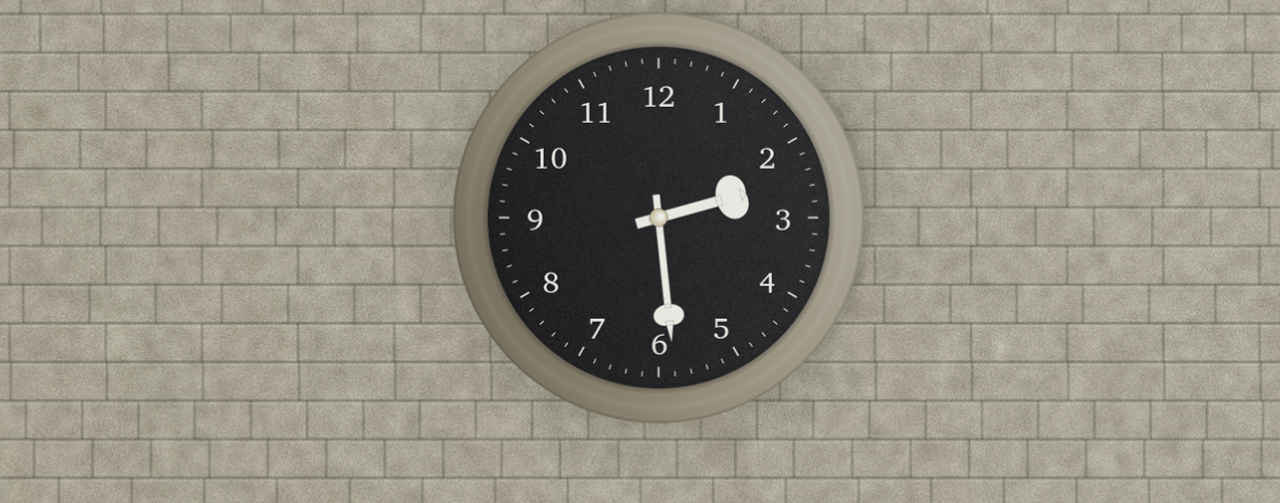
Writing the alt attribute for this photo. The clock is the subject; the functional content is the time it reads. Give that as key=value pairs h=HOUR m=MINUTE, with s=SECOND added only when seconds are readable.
h=2 m=29
